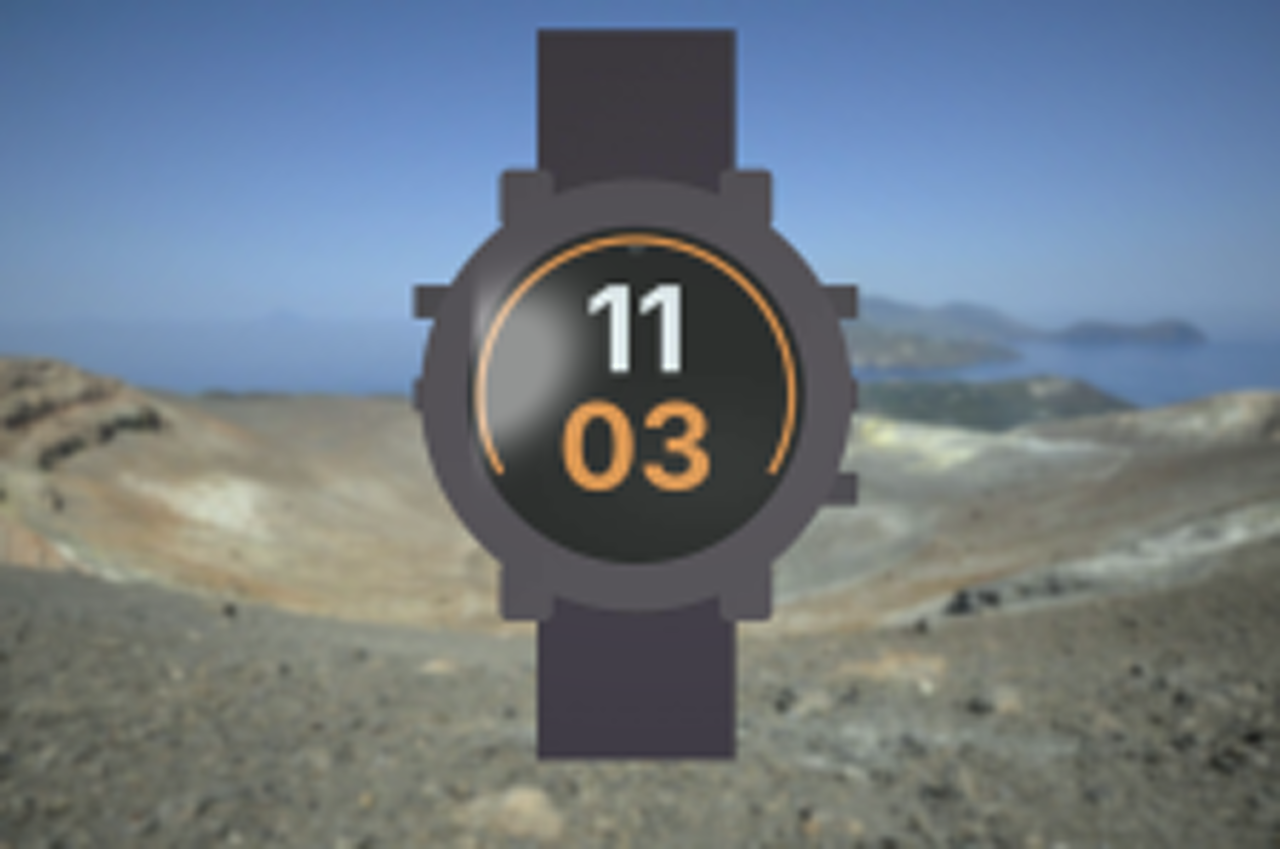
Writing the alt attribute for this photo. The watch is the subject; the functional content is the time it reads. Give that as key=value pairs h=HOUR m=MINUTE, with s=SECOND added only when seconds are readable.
h=11 m=3
